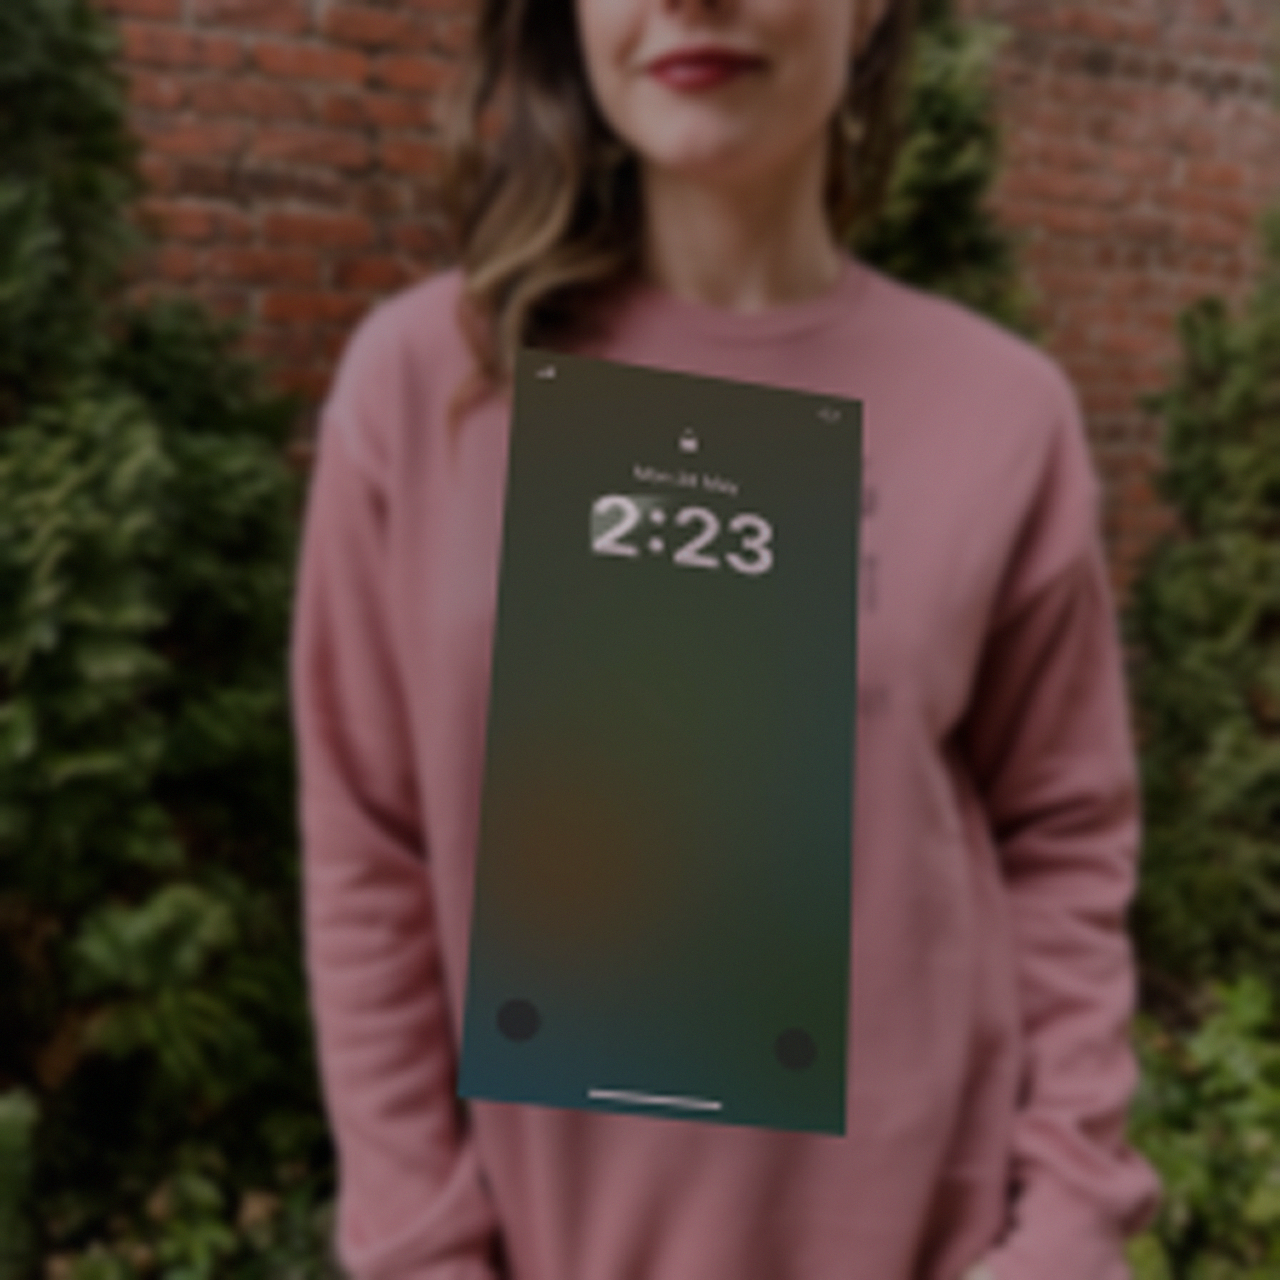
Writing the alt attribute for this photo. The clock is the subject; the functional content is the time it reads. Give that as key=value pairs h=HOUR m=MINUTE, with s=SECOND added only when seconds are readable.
h=2 m=23
